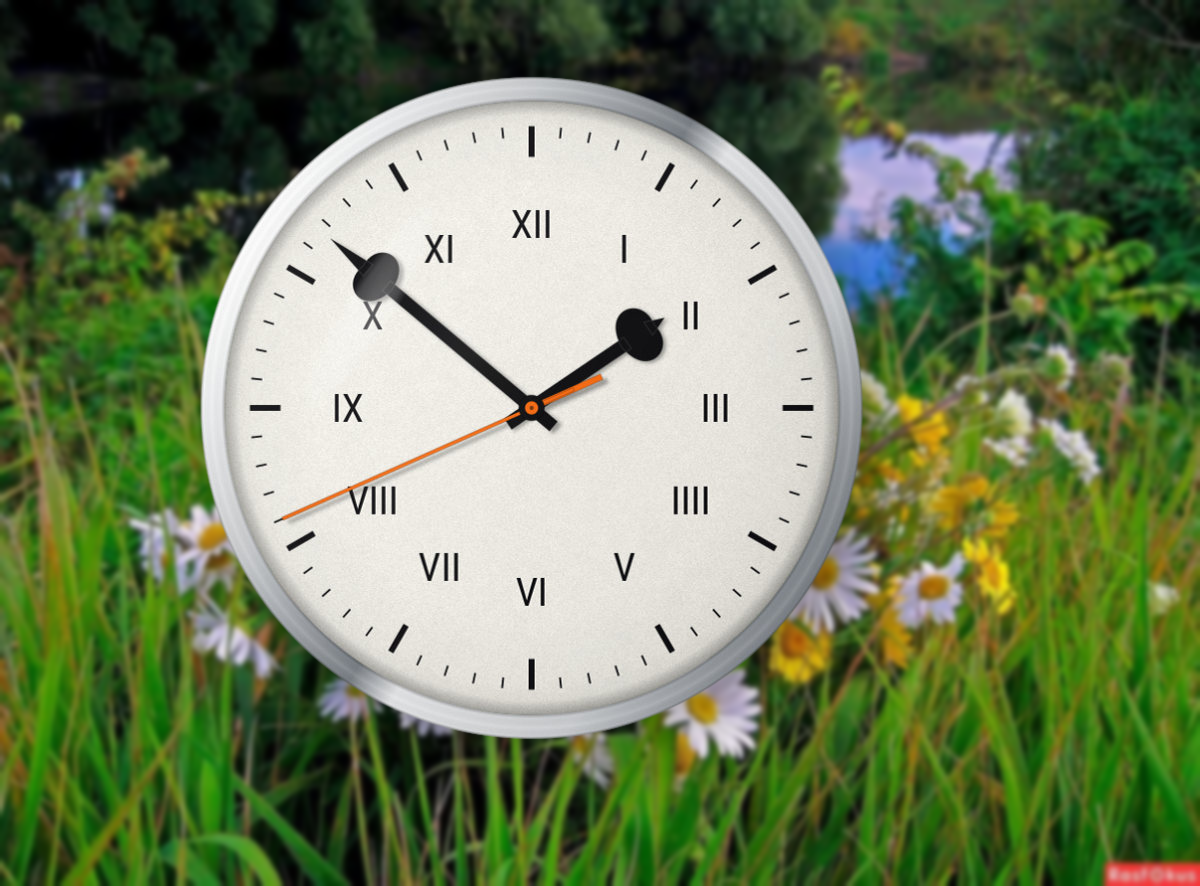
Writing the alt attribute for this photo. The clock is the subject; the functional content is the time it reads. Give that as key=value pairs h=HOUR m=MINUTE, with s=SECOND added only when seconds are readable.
h=1 m=51 s=41
